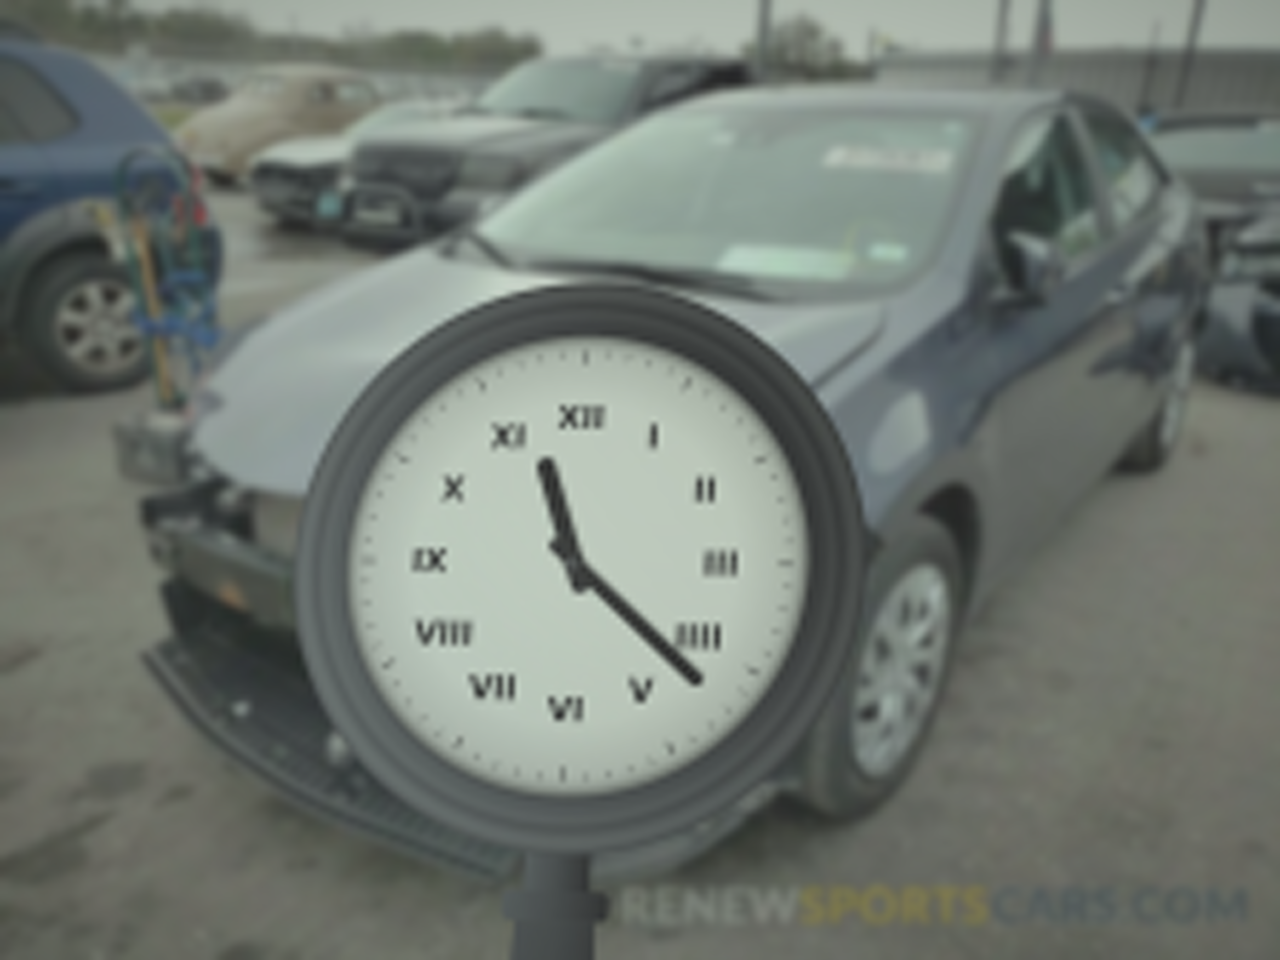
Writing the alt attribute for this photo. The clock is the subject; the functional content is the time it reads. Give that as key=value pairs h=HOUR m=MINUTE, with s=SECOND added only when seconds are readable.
h=11 m=22
